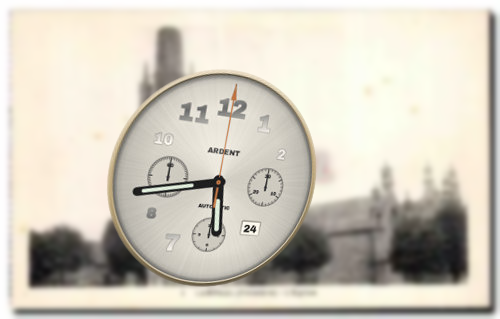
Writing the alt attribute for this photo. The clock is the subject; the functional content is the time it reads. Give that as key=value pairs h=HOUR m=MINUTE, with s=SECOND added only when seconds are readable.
h=5 m=43
